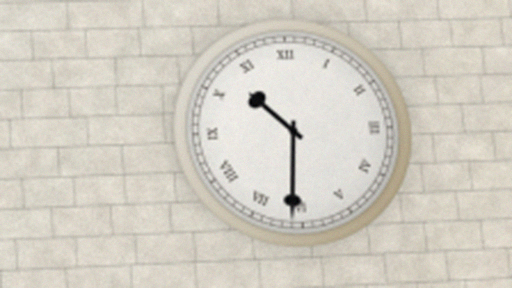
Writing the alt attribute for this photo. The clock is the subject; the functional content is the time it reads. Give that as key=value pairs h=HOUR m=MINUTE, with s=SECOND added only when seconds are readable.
h=10 m=31
